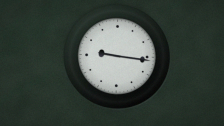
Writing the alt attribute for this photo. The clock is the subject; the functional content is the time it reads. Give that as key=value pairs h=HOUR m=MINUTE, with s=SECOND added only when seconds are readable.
h=9 m=16
